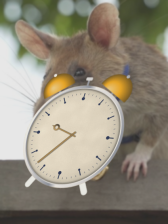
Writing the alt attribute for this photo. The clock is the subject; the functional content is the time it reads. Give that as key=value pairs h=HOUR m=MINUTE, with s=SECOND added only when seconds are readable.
h=9 m=37
